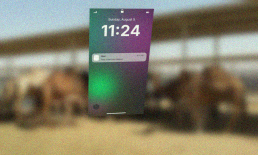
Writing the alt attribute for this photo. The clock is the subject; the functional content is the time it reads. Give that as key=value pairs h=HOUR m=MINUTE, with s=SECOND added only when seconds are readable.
h=11 m=24
